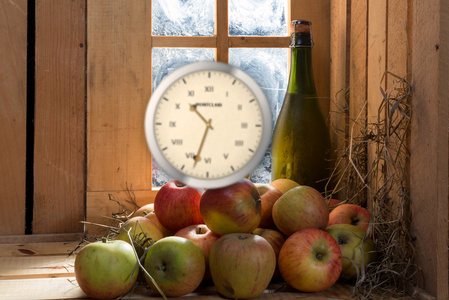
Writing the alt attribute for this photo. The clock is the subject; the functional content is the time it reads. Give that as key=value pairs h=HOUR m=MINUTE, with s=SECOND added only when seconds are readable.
h=10 m=33
